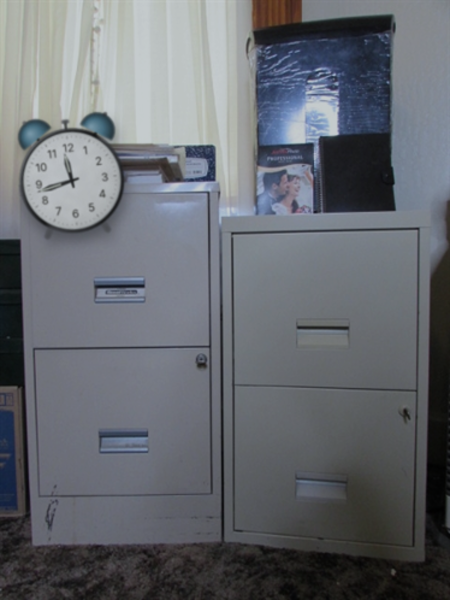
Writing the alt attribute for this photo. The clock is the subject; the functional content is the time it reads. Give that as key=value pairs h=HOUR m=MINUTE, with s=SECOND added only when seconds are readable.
h=11 m=43
